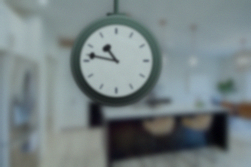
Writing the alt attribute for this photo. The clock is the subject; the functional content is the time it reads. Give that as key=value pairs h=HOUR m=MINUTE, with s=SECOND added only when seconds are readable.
h=10 m=47
